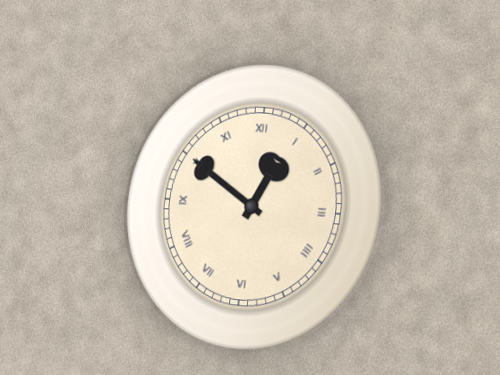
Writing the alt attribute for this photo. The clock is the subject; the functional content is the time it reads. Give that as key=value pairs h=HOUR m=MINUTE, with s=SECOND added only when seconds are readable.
h=12 m=50
